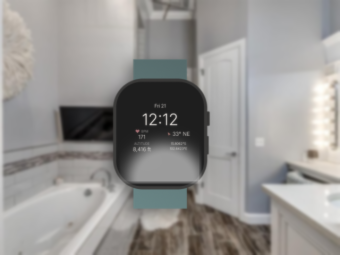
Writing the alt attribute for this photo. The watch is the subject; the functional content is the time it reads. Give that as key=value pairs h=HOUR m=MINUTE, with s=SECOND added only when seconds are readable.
h=12 m=12
